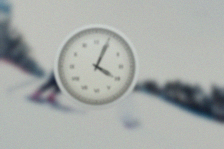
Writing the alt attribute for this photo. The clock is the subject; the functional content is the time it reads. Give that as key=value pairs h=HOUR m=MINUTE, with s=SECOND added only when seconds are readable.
h=4 m=4
